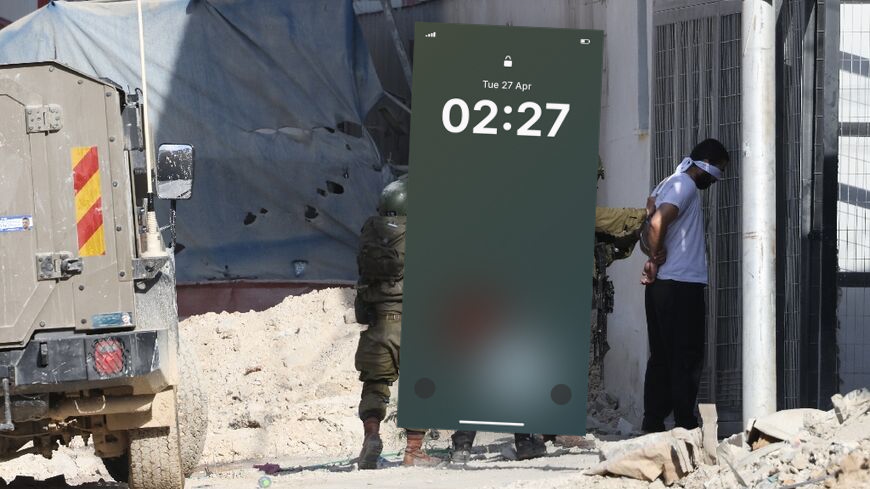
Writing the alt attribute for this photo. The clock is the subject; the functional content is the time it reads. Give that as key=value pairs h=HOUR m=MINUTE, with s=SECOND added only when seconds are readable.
h=2 m=27
